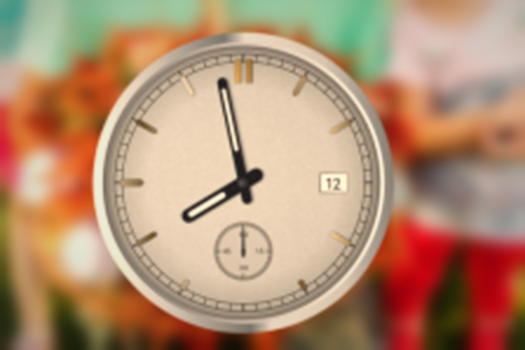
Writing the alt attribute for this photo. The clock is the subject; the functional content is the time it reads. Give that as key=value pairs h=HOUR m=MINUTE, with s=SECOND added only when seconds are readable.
h=7 m=58
